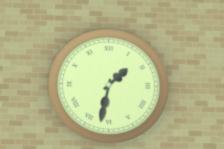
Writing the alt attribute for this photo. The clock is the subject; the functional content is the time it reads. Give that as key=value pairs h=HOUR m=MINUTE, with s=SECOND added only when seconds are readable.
h=1 m=32
